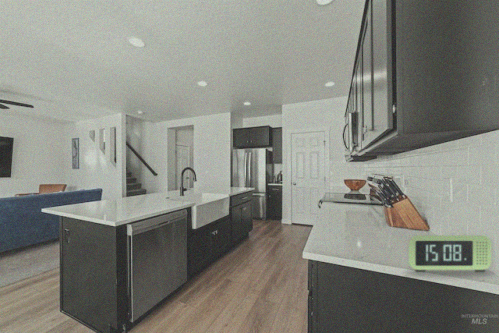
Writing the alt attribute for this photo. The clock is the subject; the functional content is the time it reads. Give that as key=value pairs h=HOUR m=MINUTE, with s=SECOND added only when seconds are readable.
h=15 m=8
